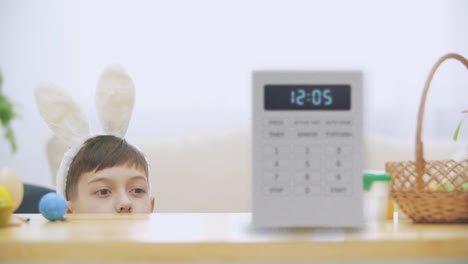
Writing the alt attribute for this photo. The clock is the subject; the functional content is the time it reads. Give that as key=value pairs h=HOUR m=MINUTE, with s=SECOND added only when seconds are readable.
h=12 m=5
